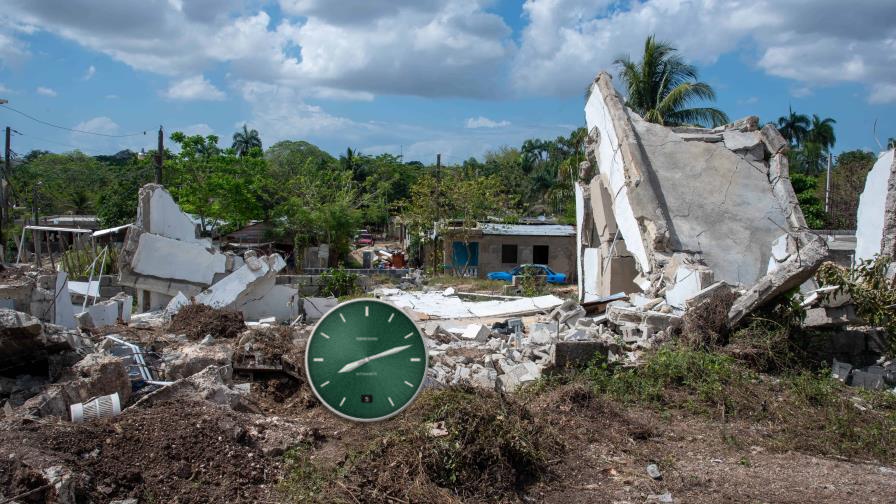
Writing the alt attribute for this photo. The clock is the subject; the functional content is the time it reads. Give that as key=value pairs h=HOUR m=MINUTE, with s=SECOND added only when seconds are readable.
h=8 m=12
